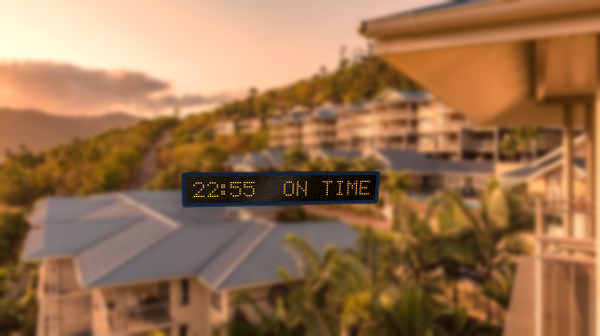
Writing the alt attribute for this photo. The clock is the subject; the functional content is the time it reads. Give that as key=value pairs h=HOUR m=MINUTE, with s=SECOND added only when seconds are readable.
h=22 m=55
